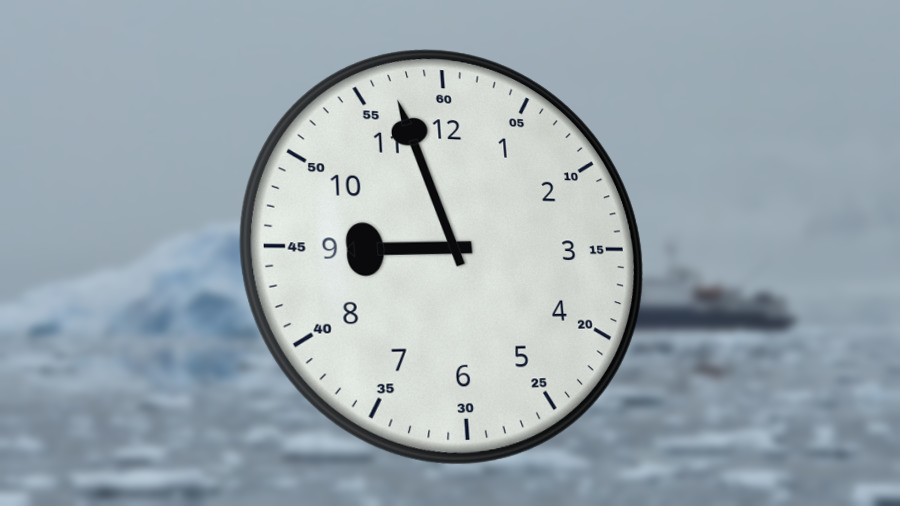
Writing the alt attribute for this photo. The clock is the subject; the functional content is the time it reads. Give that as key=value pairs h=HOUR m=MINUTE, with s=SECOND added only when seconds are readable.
h=8 m=57
